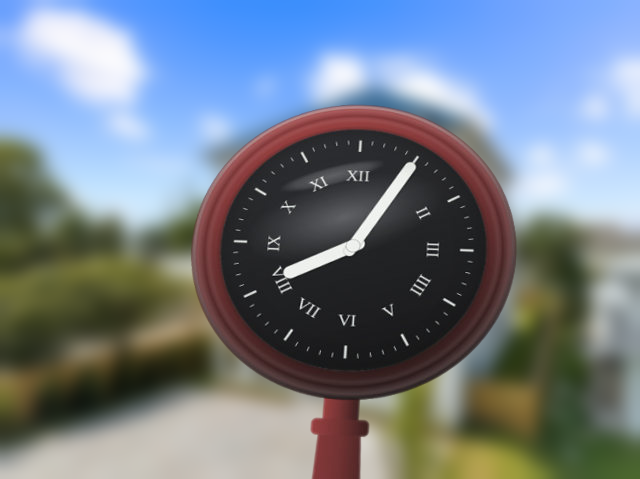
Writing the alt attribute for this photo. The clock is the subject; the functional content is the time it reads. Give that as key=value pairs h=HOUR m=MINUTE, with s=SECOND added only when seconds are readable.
h=8 m=5
